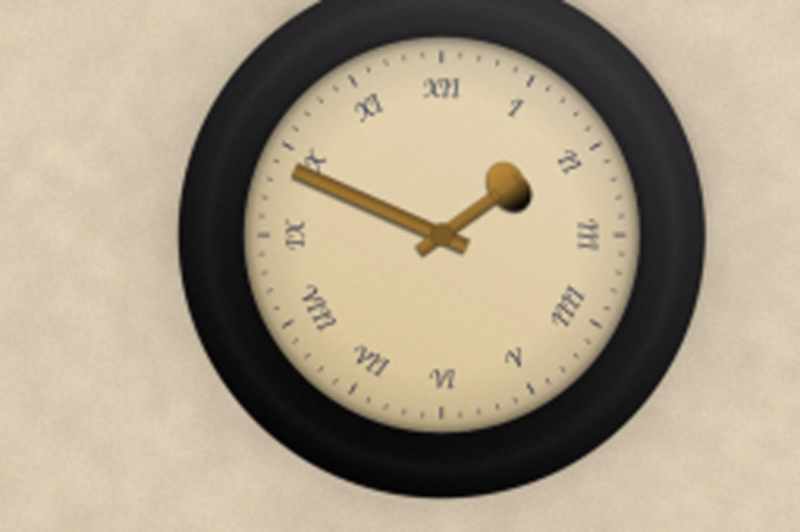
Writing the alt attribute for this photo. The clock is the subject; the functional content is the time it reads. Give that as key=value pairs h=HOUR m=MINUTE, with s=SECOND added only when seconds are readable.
h=1 m=49
